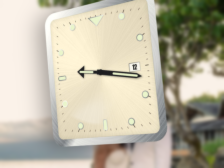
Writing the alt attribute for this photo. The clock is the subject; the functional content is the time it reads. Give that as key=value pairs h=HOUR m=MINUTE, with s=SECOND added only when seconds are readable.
h=9 m=17
